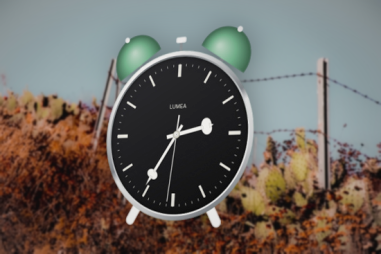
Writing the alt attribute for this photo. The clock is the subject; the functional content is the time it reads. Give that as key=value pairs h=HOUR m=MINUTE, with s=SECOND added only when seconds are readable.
h=2 m=35 s=31
